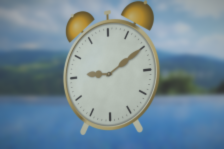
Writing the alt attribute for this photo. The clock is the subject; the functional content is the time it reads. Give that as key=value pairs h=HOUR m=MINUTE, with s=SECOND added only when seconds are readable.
h=9 m=10
